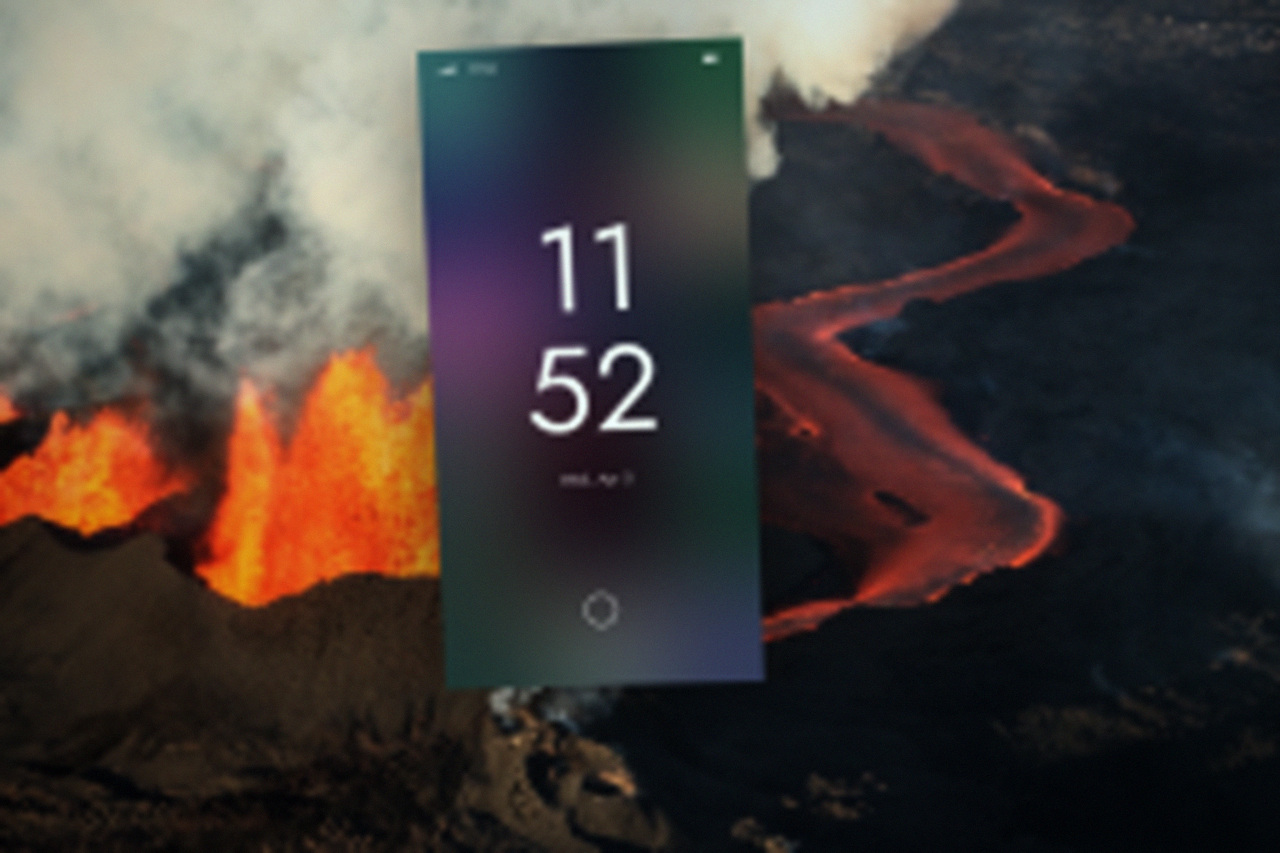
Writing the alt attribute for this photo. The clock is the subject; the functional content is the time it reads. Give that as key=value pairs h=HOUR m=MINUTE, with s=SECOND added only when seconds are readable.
h=11 m=52
